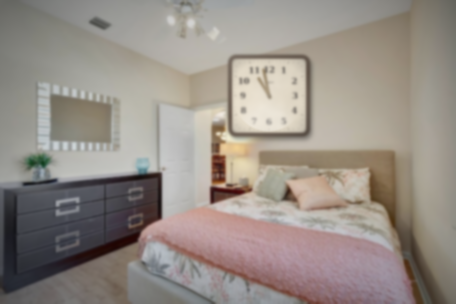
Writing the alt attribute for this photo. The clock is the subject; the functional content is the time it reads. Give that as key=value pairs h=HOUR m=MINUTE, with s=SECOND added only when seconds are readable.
h=10 m=58
